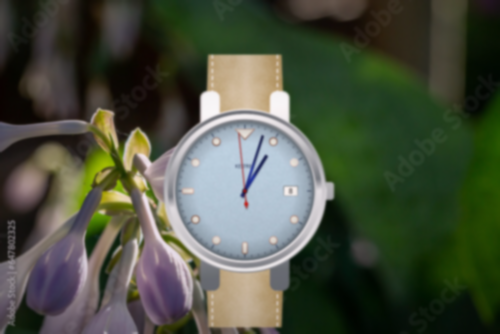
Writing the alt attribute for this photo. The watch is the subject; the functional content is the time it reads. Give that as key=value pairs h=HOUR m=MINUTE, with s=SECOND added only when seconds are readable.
h=1 m=2 s=59
